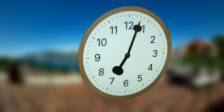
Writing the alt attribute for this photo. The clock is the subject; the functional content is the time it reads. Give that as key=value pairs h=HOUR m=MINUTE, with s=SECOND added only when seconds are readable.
h=7 m=3
